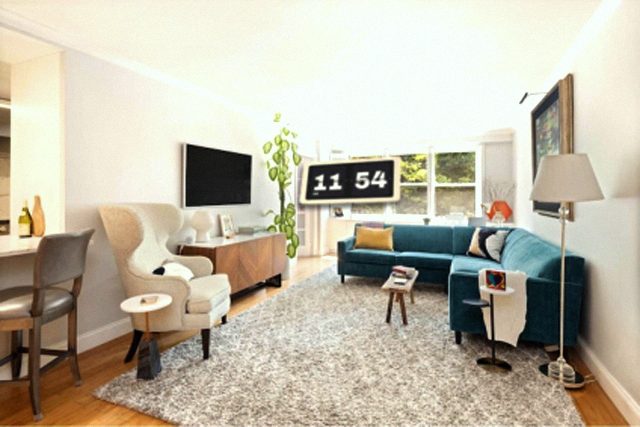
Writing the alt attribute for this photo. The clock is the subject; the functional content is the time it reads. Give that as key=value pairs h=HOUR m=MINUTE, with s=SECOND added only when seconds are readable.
h=11 m=54
